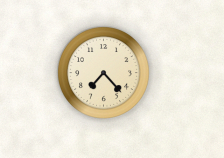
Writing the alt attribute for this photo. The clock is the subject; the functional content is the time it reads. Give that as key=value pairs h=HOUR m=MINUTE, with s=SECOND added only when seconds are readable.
h=7 m=23
